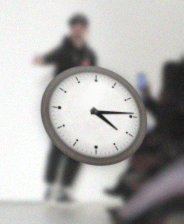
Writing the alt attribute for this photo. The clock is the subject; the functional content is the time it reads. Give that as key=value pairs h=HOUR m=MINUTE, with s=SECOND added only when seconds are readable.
h=4 m=14
